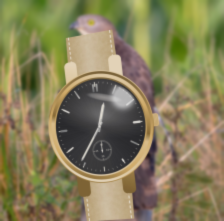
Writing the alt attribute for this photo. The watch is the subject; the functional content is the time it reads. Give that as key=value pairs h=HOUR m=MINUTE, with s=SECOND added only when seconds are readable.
h=12 m=36
